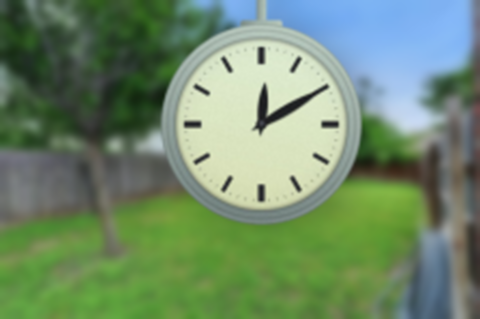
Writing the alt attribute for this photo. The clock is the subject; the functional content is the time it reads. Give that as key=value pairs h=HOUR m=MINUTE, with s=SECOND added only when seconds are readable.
h=12 m=10
